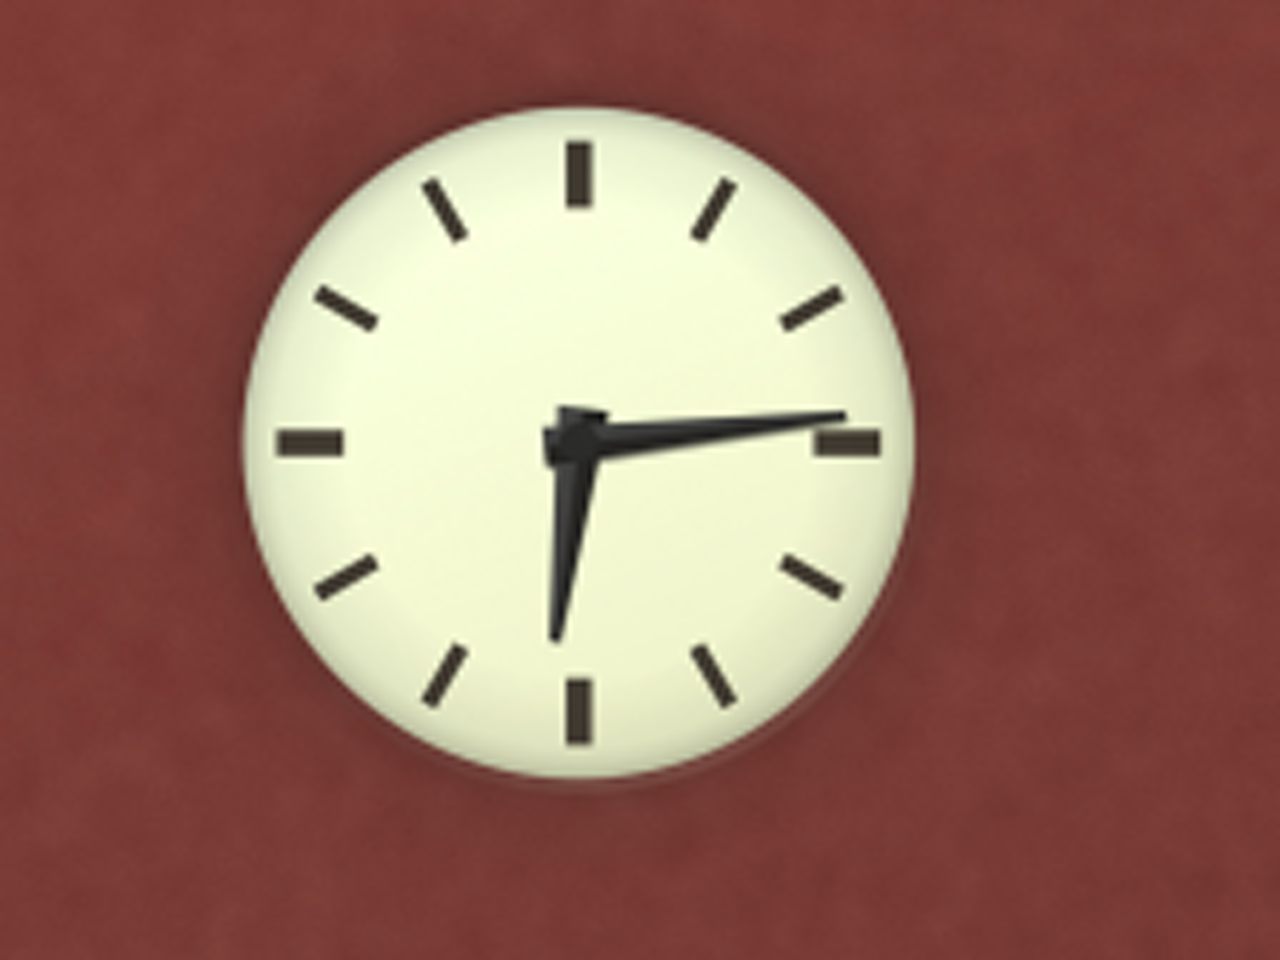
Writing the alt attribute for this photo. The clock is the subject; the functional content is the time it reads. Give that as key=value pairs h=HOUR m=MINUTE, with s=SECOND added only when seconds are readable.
h=6 m=14
